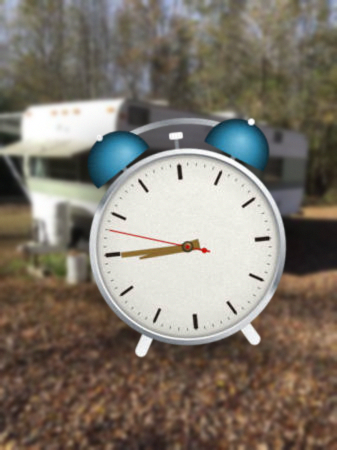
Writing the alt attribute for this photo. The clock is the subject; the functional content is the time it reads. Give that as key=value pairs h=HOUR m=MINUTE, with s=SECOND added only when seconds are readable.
h=8 m=44 s=48
